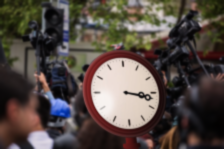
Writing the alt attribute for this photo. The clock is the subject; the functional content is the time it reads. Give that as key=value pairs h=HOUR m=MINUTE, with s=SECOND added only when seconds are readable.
h=3 m=17
